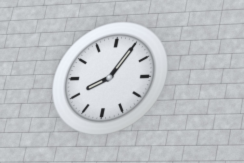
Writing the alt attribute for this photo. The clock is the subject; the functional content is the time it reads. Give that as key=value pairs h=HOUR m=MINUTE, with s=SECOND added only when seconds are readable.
h=8 m=5
